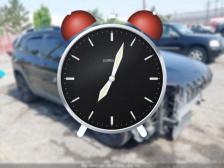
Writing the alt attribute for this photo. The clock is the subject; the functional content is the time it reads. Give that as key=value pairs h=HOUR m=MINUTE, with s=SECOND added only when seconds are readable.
h=7 m=3
